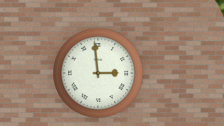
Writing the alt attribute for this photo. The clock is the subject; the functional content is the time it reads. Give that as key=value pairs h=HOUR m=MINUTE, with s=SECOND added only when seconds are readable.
h=2 m=59
